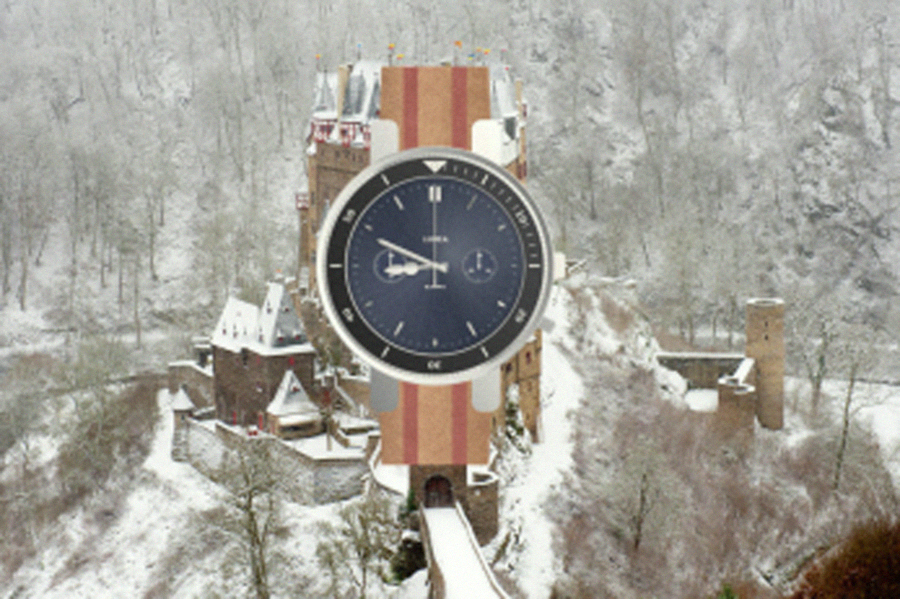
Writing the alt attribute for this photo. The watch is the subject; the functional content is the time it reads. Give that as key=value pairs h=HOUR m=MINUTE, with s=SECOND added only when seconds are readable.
h=8 m=49
